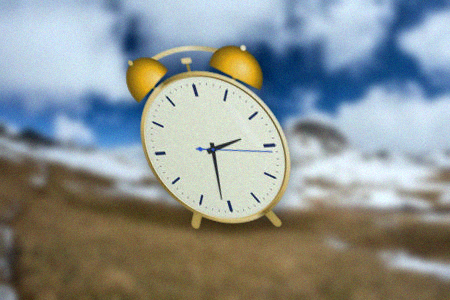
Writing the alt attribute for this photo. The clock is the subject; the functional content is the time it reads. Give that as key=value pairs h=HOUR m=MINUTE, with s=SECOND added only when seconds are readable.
h=2 m=31 s=16
